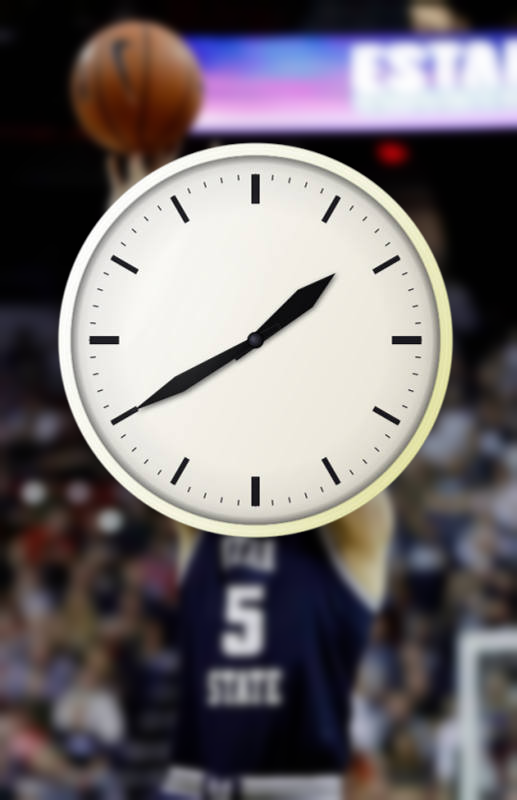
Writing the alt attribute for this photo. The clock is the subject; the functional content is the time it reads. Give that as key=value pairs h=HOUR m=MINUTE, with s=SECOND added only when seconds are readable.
h=1 m=40
